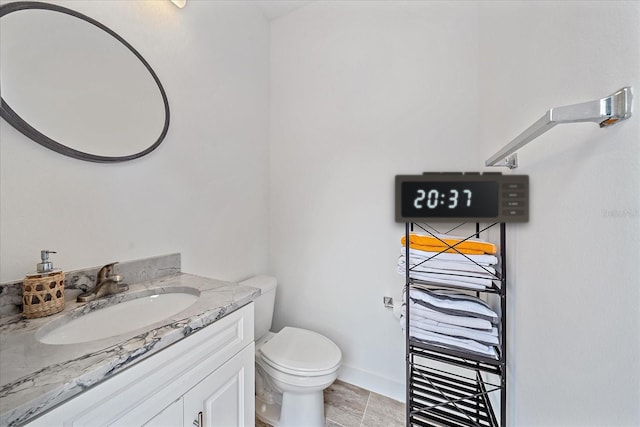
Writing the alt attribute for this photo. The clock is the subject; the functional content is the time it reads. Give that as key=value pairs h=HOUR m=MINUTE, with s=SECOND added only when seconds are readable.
h=20 m=37
